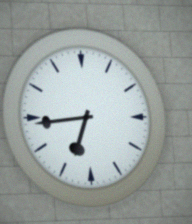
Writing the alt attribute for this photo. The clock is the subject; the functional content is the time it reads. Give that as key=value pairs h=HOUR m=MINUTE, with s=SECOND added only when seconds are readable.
h=6 m=44
